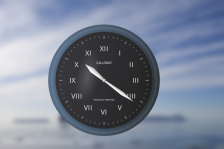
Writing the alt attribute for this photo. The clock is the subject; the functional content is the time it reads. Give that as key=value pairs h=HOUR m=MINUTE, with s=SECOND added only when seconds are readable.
h=10 m=21
